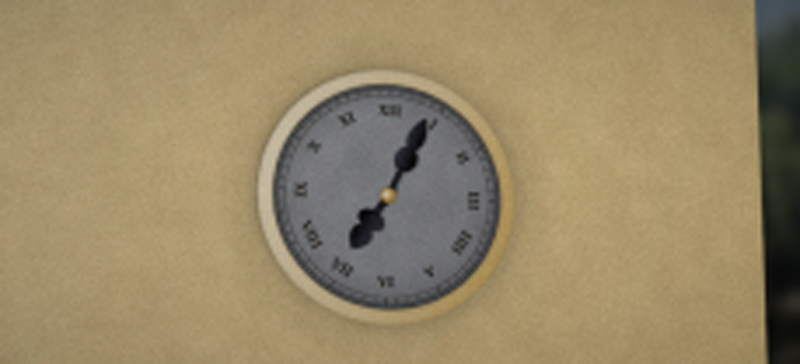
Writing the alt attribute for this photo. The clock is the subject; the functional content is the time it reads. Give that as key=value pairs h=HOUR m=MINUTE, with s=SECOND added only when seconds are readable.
h=7 m=4
